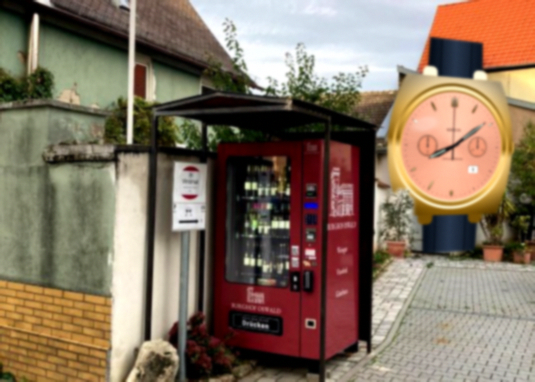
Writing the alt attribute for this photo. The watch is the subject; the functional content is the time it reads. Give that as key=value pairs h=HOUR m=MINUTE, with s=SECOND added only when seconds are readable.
h=8 m=9
